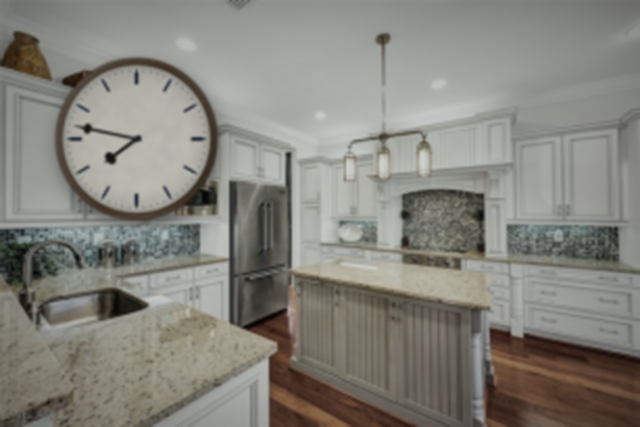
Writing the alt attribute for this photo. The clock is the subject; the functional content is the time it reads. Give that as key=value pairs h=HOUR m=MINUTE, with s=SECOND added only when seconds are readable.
h=7 m=47
